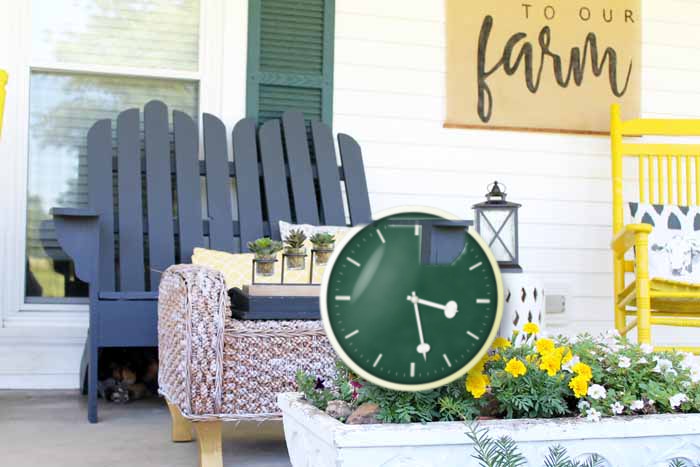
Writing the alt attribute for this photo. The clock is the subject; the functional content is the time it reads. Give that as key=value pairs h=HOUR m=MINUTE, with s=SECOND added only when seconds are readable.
h=3 m=28
